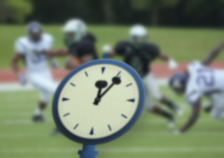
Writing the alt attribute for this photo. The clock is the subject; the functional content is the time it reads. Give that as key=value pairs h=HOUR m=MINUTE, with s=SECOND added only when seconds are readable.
h=12 m=6
